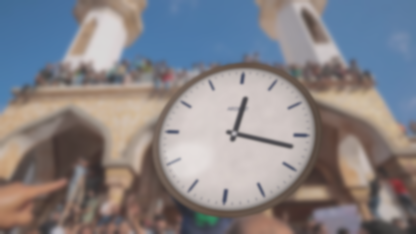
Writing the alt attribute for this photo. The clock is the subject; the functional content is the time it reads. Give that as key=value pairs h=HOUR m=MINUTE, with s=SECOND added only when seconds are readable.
h=12 m=17
